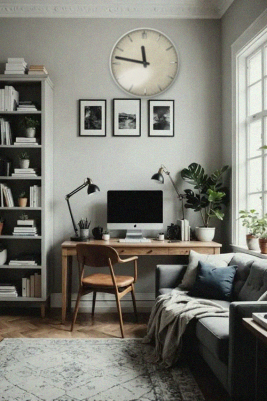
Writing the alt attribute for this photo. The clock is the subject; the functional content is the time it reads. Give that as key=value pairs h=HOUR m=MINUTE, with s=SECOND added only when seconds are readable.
h=11 m=47
